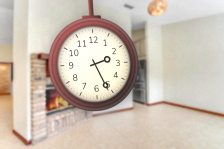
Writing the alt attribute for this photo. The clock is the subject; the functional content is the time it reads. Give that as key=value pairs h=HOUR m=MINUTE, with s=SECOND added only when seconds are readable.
h=2 m=26
